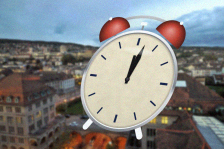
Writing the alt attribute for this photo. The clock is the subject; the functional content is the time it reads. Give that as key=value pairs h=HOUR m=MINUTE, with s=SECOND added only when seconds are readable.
h=12 m=2
